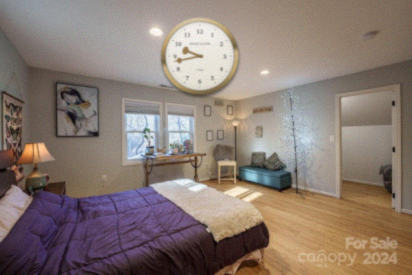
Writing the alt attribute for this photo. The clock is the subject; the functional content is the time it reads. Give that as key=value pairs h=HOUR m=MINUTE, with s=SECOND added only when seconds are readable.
h=9 m=43
